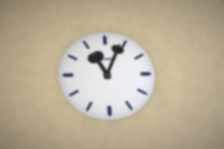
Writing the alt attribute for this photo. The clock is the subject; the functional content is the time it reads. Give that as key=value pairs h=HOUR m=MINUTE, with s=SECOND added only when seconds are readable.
h=11 m=4
